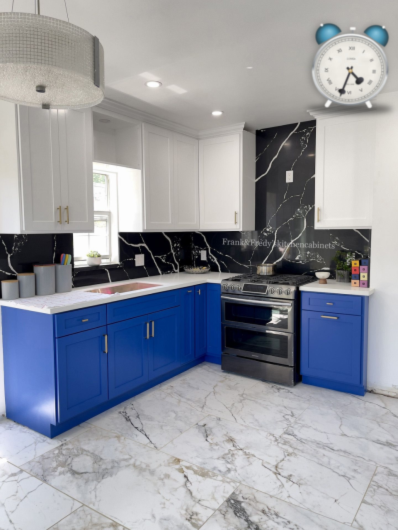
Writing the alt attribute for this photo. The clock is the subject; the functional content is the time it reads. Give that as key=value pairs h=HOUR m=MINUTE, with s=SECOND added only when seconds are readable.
h=4 m=33
